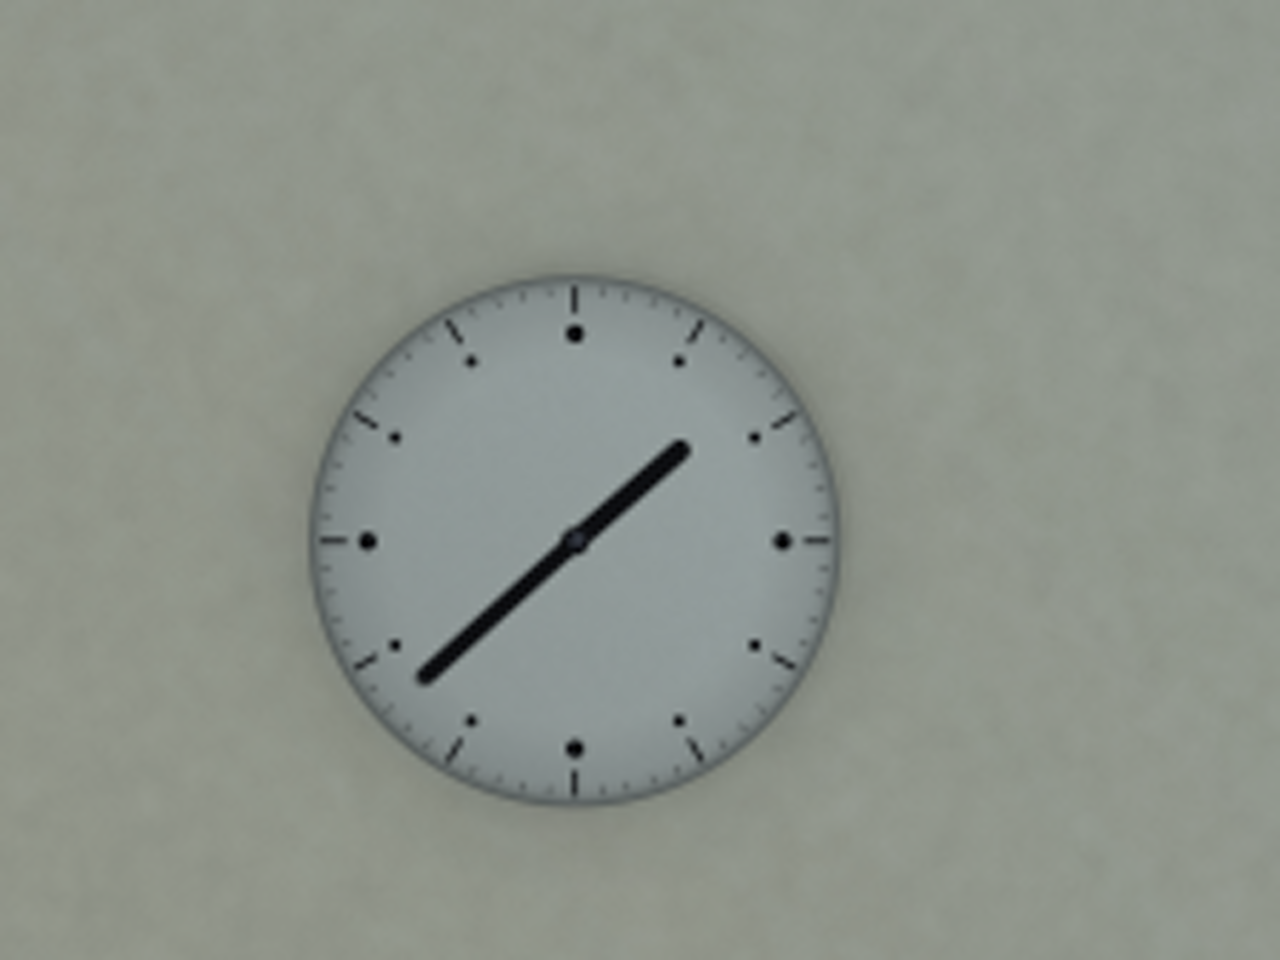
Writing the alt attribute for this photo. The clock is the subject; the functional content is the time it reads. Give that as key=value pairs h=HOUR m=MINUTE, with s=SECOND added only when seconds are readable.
h=1 m=38
